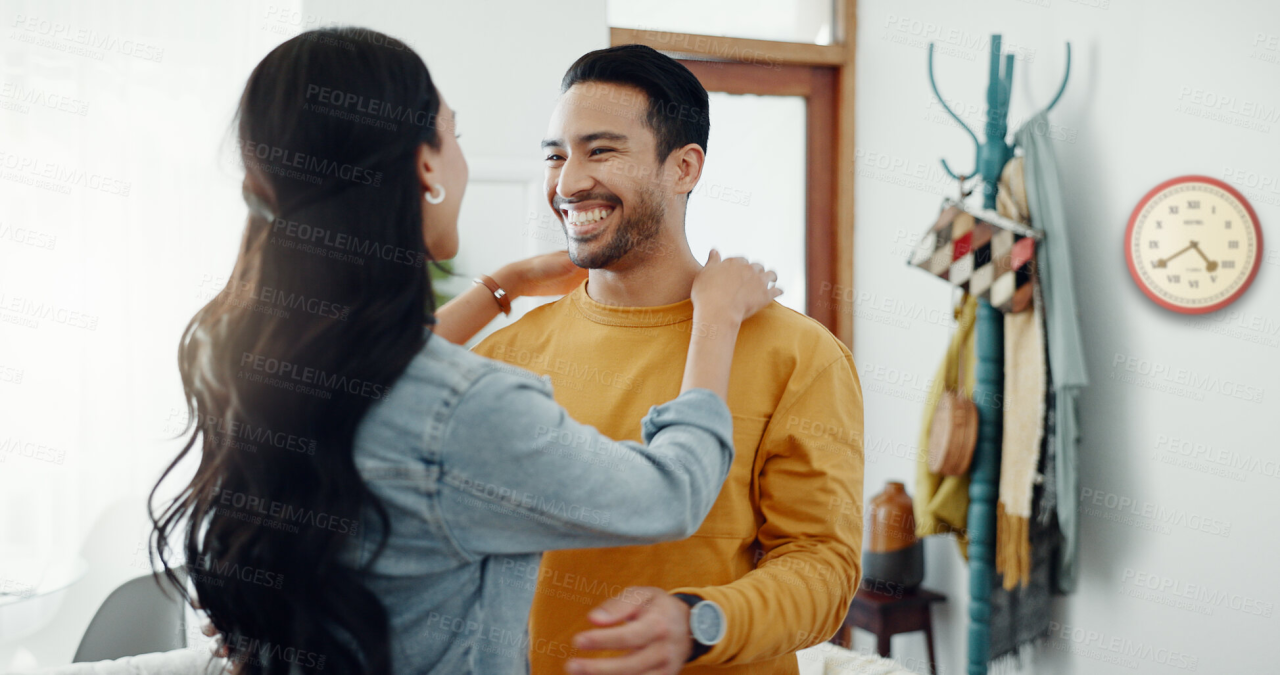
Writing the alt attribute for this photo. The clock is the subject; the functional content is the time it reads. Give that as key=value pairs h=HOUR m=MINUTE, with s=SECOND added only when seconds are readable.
h=4 m=40
